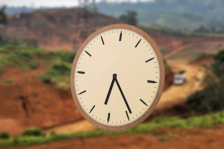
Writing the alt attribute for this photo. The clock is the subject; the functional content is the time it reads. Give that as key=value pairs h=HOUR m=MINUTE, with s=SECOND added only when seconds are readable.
h=6 m=24
